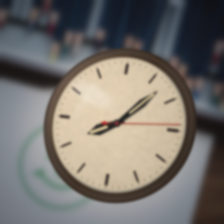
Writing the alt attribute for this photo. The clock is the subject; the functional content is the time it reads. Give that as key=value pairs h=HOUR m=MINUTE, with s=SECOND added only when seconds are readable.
h=8 m=7 s=14
